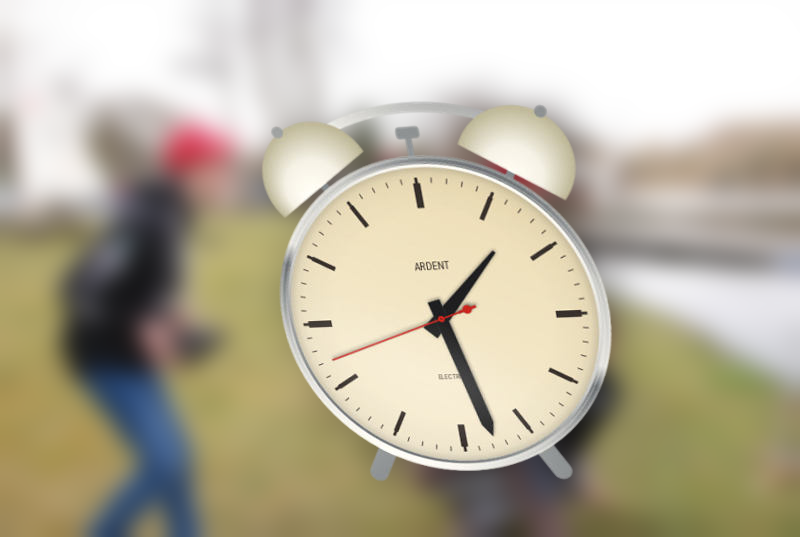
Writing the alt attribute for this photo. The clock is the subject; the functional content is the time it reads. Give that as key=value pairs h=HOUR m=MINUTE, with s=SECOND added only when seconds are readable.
h=1 m=27 s=42
